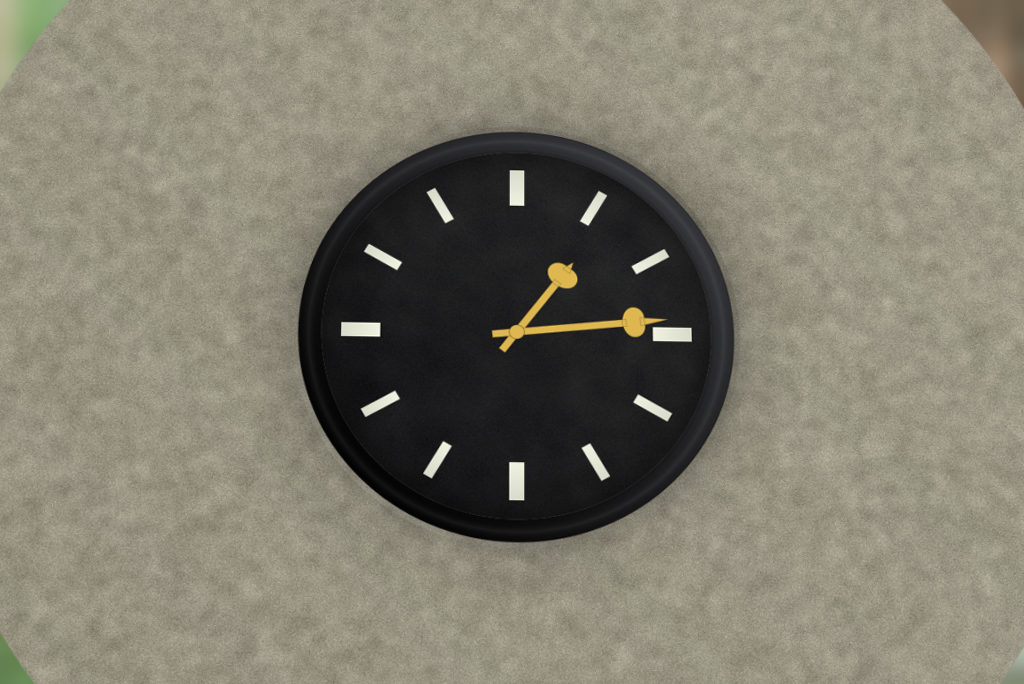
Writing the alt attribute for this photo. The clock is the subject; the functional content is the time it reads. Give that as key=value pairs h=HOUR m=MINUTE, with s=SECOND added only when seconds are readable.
h=1 m=14
